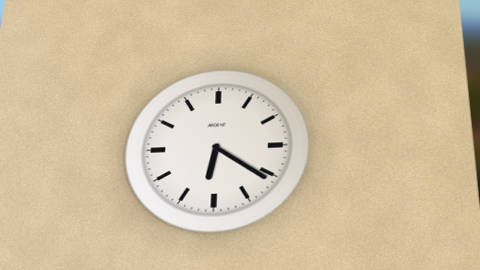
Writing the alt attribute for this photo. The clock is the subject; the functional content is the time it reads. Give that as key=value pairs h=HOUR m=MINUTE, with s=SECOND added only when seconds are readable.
h=6 m=21
